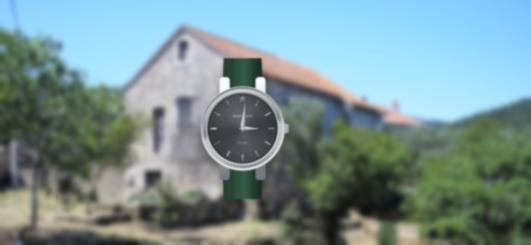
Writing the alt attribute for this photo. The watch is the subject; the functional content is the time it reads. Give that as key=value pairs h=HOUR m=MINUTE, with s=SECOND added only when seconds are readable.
h=3 m=1
